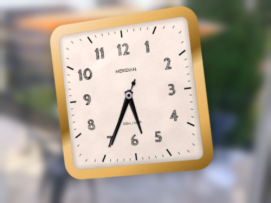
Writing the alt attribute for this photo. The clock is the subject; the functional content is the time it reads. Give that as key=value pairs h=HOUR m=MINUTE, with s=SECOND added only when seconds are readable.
h=5 m=34 s=35
